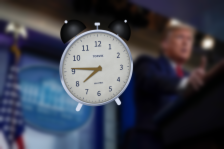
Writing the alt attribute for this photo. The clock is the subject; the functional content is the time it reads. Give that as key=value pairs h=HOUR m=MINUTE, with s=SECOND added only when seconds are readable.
h=7 m=46
